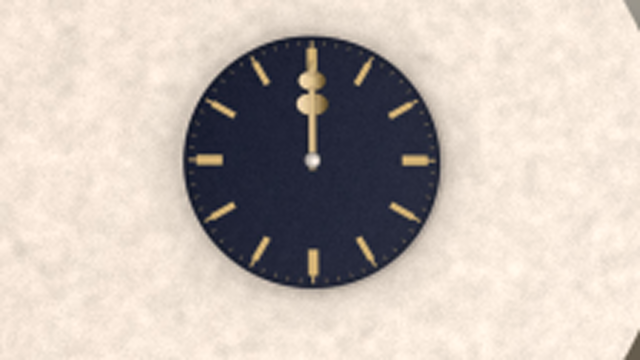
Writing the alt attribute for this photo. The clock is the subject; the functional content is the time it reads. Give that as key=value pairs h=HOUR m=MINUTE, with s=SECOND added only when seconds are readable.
h=12 m=0
